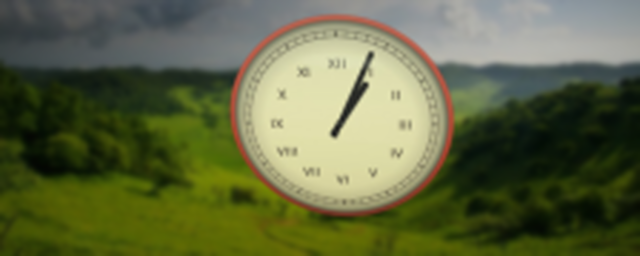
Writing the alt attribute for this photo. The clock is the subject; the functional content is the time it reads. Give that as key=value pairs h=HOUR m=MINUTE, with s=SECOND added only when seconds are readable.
h=1 m=4
